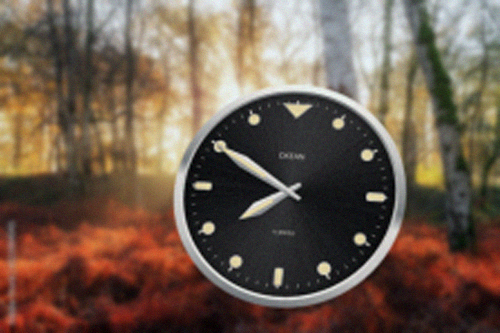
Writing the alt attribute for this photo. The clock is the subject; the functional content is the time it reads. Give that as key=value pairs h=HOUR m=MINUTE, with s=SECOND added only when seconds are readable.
h=7 m=50
